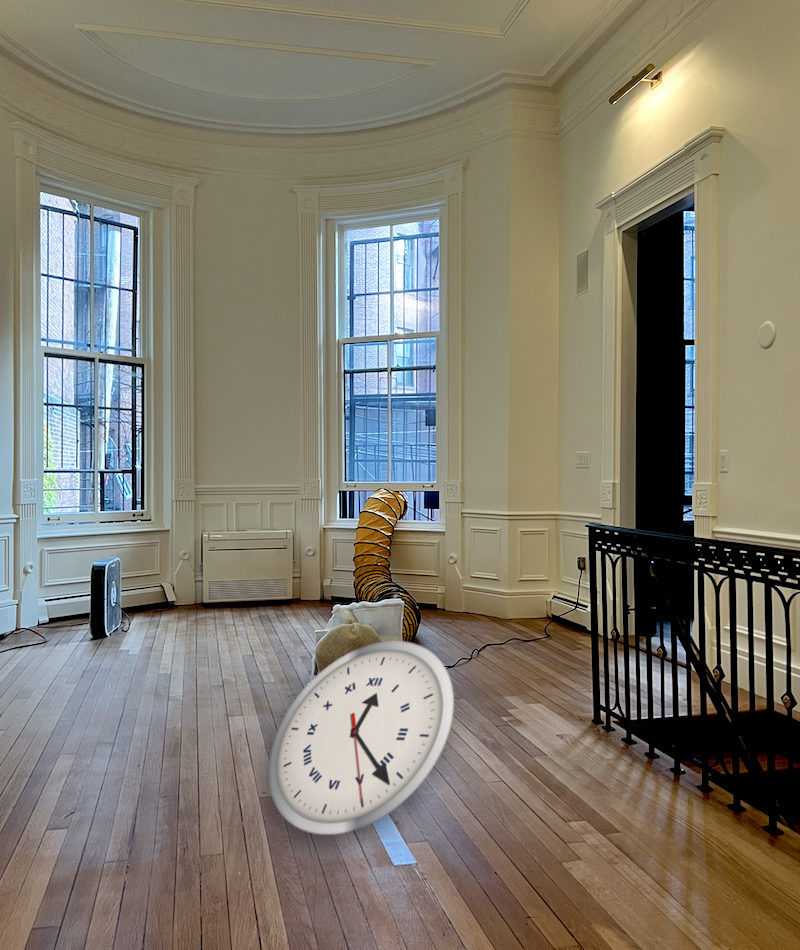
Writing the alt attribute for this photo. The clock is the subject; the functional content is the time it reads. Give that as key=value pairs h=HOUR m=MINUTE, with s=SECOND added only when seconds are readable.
h=12 m=21 s=25
